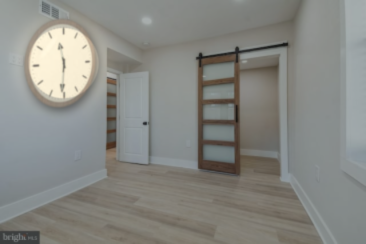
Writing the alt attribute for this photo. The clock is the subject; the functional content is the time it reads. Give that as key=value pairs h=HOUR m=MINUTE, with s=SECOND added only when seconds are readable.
h=11 m=31
